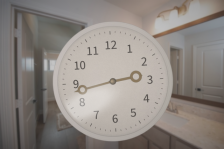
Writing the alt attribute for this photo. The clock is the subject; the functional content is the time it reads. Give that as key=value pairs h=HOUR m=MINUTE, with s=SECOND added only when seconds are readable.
h=2 m=43
